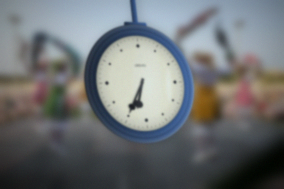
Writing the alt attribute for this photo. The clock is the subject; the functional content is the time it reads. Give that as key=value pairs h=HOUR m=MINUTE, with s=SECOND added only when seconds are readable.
h=6 m=35
